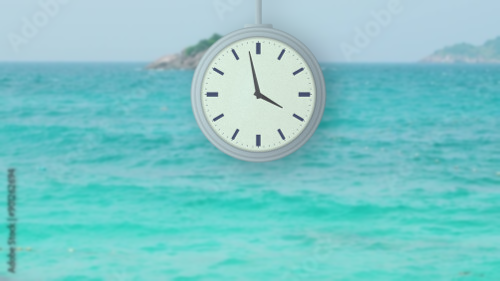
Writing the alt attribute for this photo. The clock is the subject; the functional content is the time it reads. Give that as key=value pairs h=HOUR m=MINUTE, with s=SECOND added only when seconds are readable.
h=3 m=58
